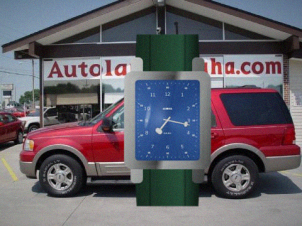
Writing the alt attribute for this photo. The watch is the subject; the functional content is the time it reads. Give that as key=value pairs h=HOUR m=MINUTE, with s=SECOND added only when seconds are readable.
h=7 m=17
